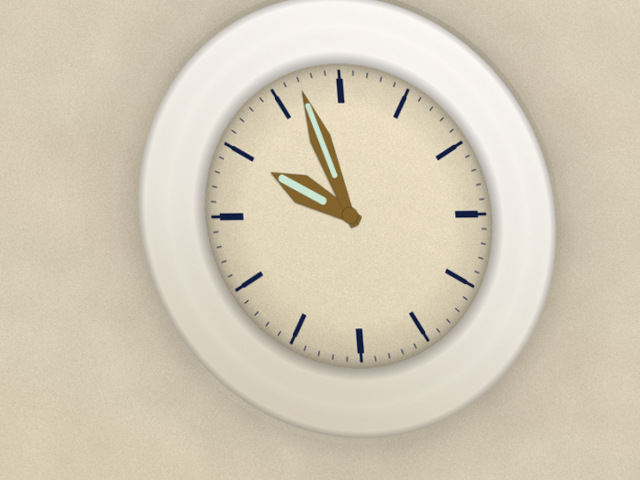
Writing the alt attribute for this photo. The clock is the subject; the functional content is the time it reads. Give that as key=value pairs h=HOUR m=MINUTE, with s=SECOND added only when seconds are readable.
h=9 m=57
